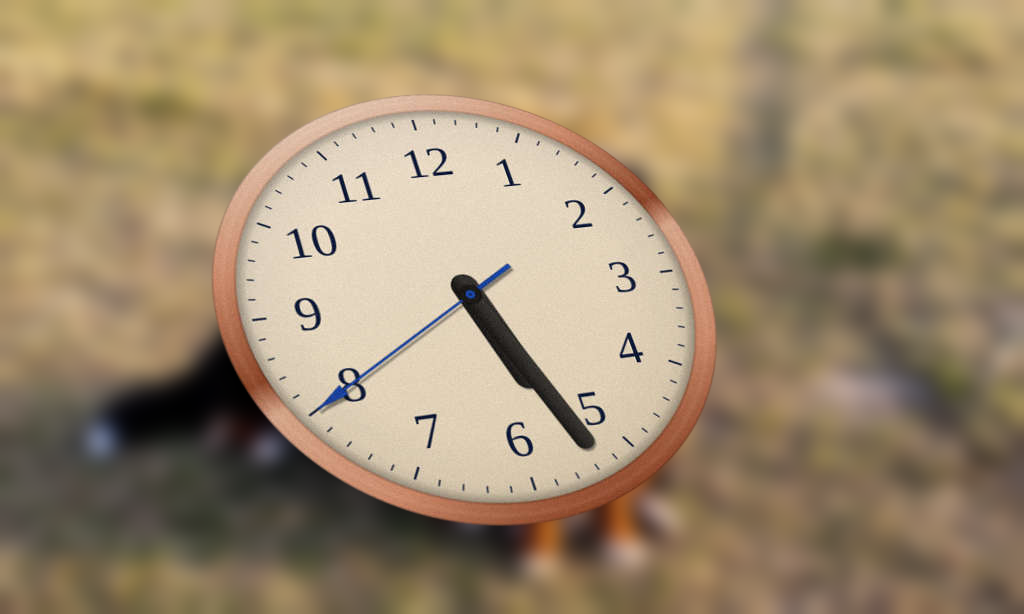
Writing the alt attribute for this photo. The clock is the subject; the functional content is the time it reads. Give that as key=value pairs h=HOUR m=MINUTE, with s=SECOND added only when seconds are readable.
h=5 m=26 s=40
